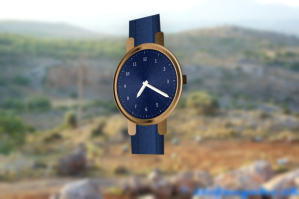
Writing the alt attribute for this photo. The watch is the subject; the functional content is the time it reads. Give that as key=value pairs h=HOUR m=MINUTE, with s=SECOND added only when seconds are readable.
h=7 m=20
